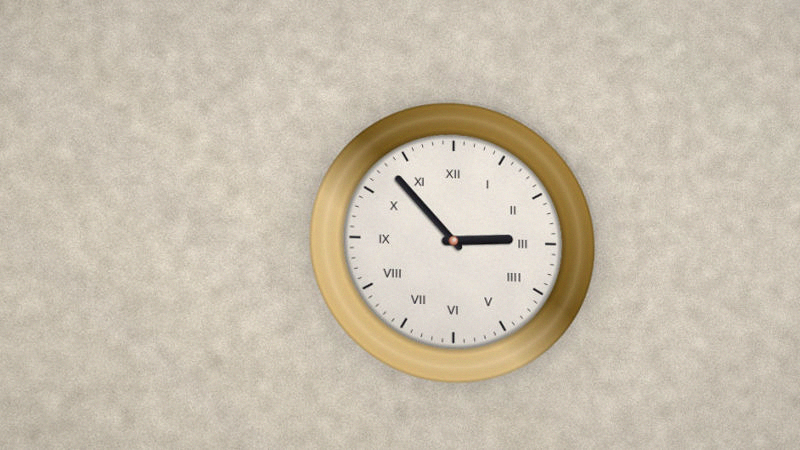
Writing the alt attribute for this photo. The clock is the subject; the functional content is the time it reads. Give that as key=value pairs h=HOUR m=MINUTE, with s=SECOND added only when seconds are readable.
h=2 m=53
